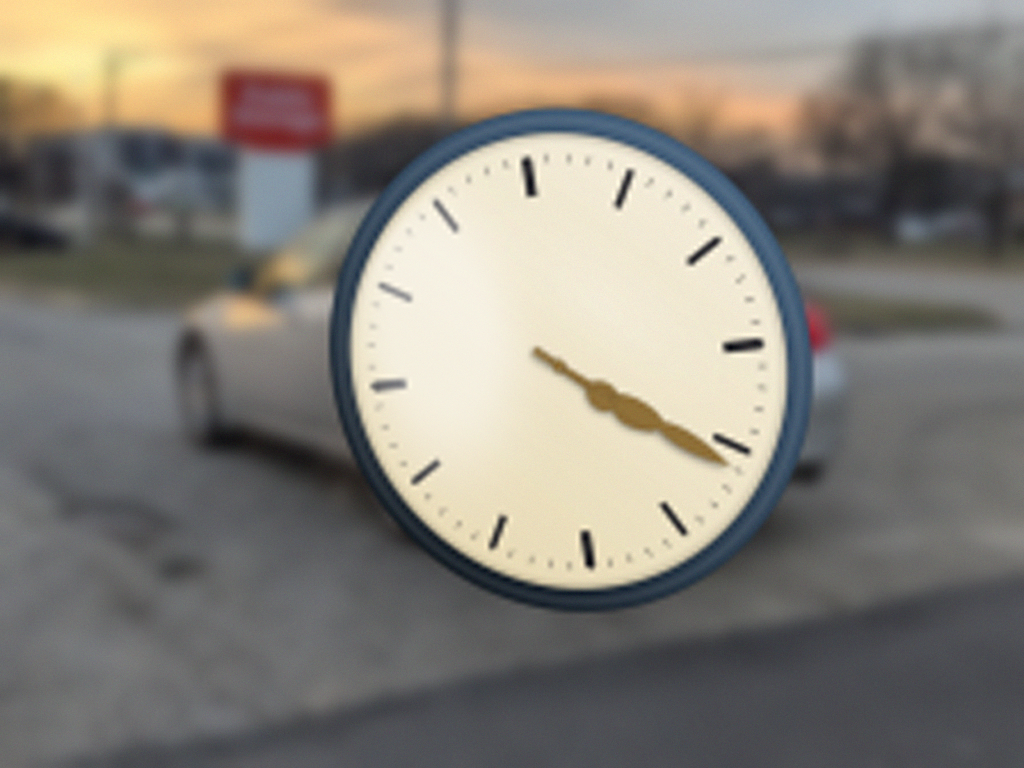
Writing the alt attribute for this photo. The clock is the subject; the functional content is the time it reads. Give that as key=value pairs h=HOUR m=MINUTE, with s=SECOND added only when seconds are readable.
h=4 m=21
